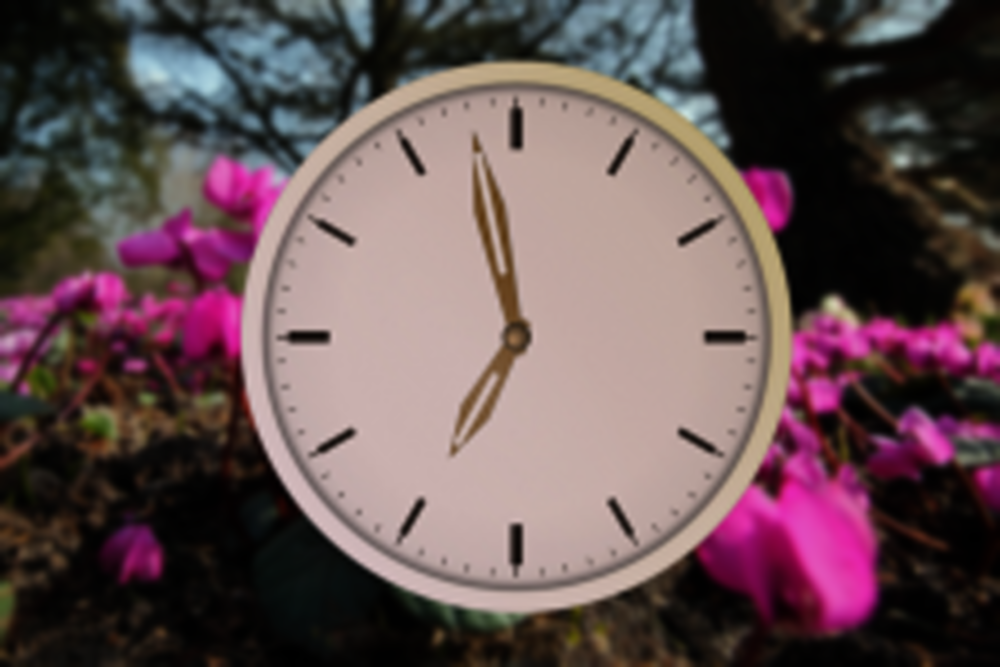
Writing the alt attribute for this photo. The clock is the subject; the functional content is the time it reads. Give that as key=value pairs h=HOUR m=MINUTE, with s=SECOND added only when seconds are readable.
h=6 m=58
